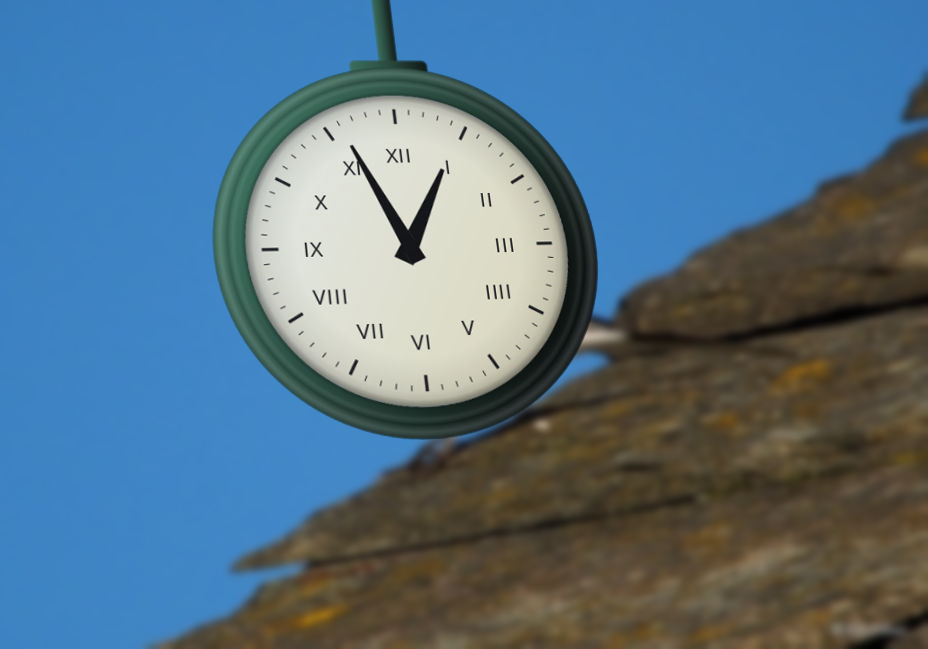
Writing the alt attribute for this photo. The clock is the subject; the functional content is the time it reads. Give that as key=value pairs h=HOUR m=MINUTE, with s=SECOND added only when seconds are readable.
h=12 m=56
